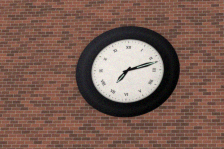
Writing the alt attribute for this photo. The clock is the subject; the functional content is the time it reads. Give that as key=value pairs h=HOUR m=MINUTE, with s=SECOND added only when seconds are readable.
h=7 m=12
